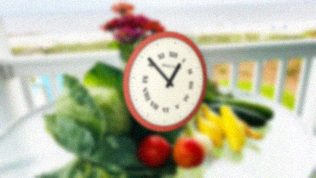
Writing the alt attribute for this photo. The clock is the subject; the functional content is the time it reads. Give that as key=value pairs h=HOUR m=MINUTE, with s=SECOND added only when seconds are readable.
h=12 m=51
